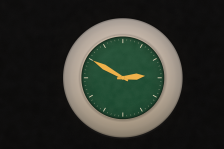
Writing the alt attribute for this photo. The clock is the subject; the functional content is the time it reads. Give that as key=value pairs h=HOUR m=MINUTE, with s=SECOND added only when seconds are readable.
h=2 m=50
